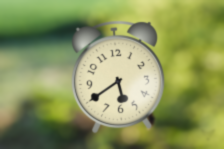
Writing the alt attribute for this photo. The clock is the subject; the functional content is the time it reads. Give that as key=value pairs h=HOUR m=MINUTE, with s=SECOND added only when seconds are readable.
h=5 m=40
